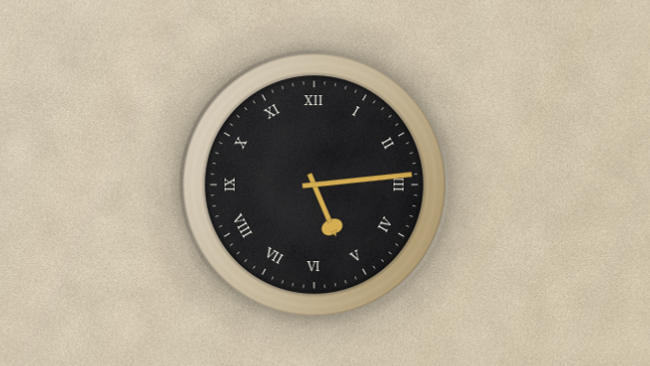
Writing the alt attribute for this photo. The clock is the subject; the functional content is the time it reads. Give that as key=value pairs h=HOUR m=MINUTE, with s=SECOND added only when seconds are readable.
h=5 m=14
